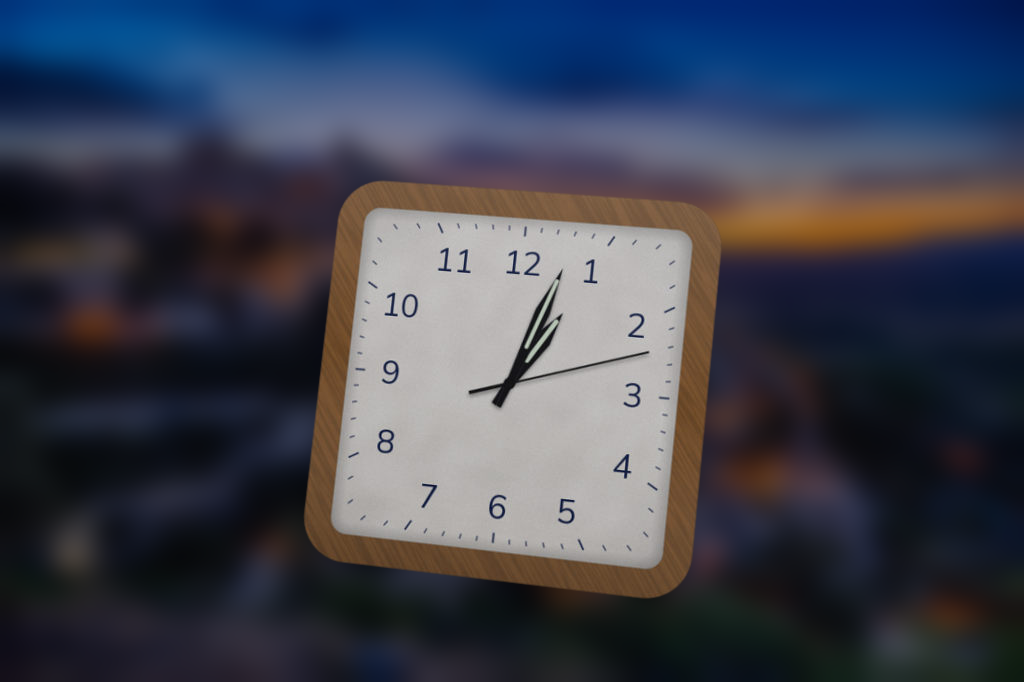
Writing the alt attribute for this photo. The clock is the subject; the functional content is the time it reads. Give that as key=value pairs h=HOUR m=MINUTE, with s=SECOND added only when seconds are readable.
h=1 m=3 s=12
